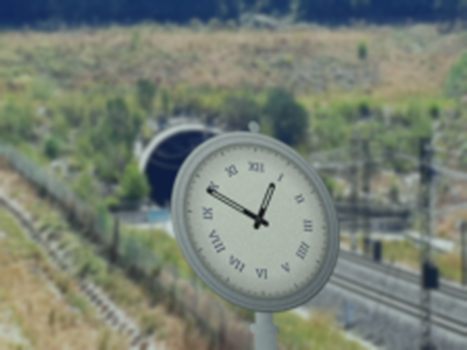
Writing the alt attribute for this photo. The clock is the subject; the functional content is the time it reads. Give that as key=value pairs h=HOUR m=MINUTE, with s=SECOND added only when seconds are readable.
h=12 m=49
